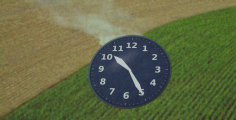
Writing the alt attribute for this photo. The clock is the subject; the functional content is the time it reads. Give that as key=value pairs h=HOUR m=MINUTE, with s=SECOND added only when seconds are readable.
h=10 m=25
